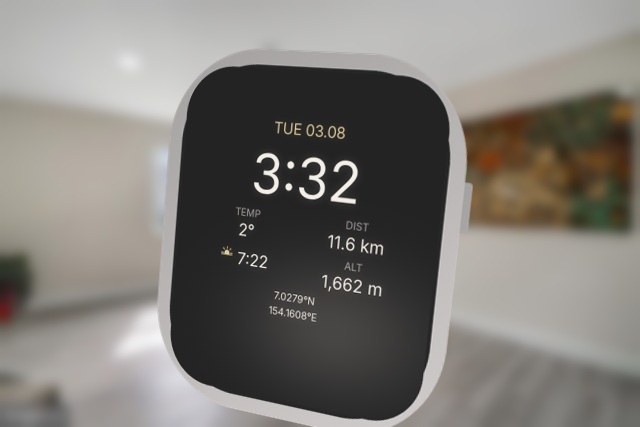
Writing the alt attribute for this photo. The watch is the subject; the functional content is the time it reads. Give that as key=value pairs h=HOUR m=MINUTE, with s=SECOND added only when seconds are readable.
h=3 m=32
